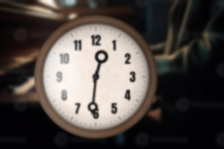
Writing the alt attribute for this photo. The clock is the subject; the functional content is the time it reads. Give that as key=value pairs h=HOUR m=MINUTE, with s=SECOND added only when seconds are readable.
h=12 m=31
